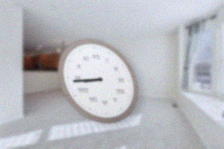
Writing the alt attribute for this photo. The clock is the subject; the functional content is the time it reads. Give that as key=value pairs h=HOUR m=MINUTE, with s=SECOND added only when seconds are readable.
h=8 m=44
